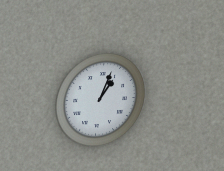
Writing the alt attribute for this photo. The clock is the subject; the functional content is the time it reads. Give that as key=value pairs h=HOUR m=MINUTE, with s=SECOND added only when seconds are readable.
h=1 m=3
